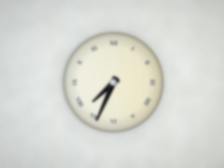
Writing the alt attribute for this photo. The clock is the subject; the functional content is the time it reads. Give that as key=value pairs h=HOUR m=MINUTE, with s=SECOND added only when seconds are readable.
h=7 m=34
